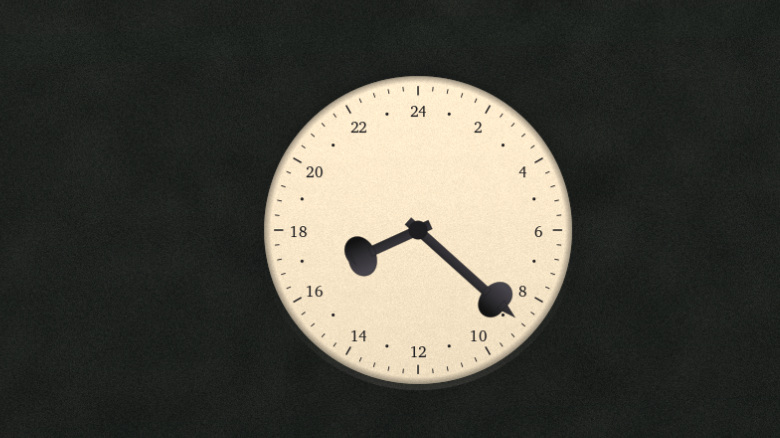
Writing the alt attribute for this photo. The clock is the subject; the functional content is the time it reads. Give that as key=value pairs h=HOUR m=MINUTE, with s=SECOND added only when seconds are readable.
h=16 m=22
